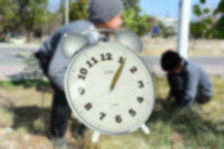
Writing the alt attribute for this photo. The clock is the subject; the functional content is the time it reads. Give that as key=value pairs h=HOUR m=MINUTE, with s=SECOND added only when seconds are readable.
h=1 m=6
